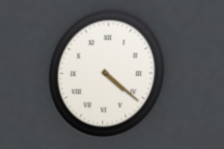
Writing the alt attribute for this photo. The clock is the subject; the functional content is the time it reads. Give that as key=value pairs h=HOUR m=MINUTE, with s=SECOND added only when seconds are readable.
h=4 m=21
